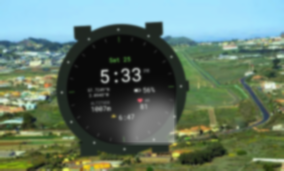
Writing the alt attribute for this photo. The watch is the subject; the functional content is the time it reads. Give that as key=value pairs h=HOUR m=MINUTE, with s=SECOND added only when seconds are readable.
h=5 m=33
